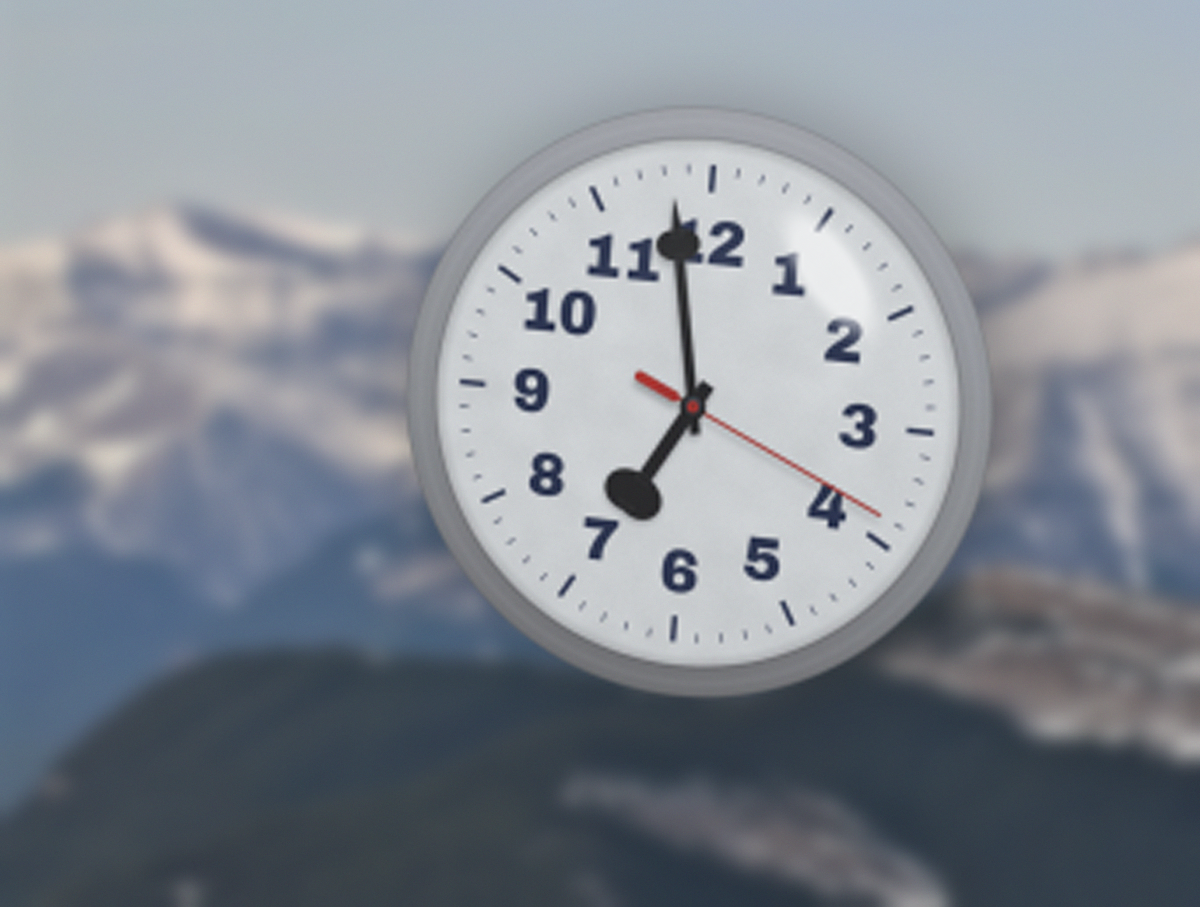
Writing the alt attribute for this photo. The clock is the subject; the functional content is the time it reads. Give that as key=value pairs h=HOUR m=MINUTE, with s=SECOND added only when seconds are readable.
h=6 m=58 s=19
